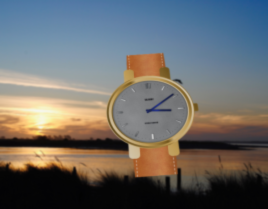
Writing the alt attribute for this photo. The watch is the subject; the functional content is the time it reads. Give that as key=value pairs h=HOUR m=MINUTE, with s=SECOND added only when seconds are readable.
h=3 m=9
